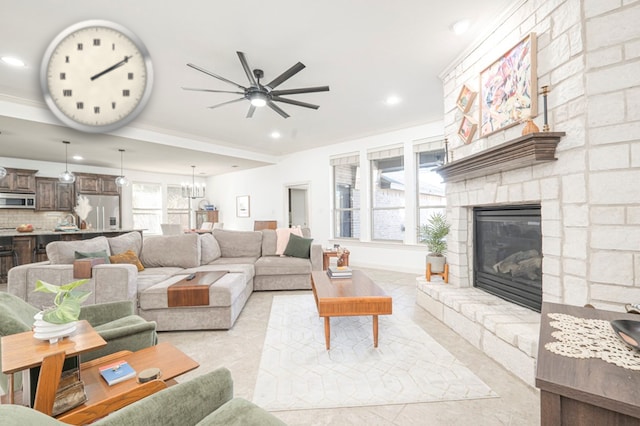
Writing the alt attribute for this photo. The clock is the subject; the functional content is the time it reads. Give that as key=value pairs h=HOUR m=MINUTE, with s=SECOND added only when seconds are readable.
h=2 m=10
